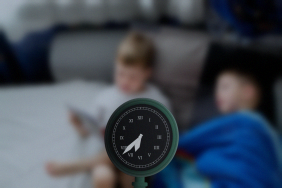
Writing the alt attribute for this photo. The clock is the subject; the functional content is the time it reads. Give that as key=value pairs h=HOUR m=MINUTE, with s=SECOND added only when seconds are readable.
h=6 m=38
